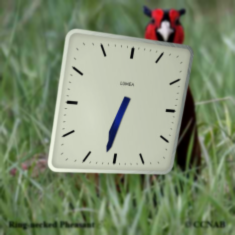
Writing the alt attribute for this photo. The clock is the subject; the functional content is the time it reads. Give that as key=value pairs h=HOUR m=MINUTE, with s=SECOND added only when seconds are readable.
h=6 m=32
